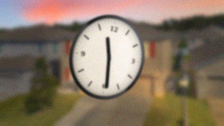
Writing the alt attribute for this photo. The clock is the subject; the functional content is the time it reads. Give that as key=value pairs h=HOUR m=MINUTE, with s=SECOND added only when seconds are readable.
h=11 m=29
